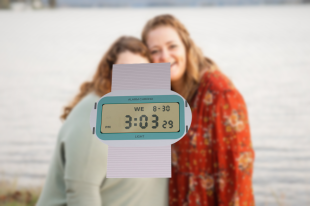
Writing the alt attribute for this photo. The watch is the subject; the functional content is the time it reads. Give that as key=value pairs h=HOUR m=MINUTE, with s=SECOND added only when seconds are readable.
h=3 m=3 s=29
